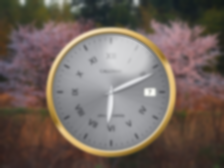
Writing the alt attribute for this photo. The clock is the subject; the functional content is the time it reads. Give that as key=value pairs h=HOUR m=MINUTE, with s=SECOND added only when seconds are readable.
h=6 m=11
